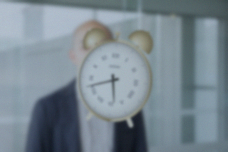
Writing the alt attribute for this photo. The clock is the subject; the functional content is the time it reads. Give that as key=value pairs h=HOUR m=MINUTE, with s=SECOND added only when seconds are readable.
h=5 m=42
